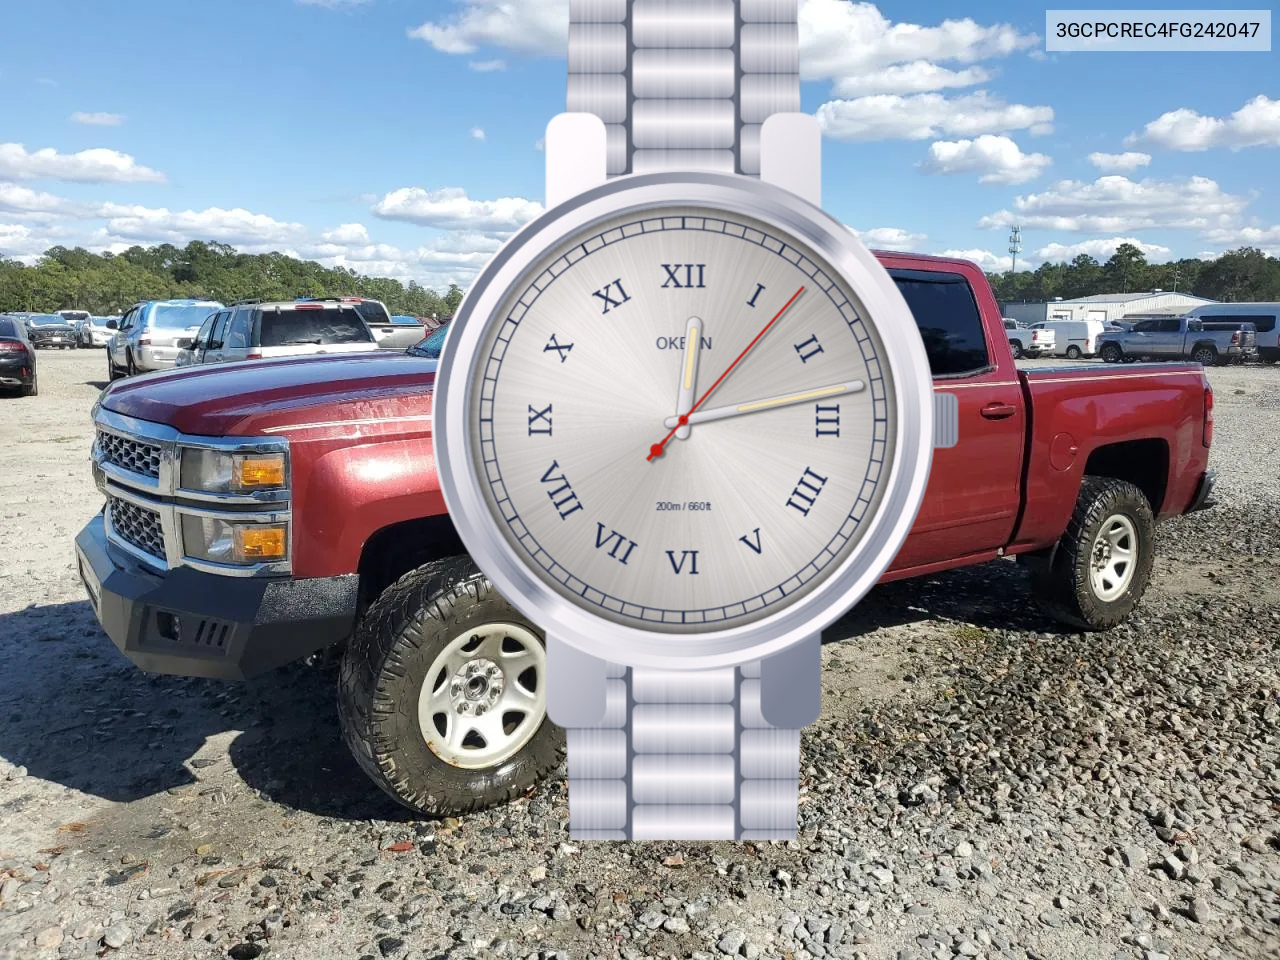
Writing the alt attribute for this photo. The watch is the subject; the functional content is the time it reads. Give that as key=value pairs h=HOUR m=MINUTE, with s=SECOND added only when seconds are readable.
h=12 m=13 s=7
